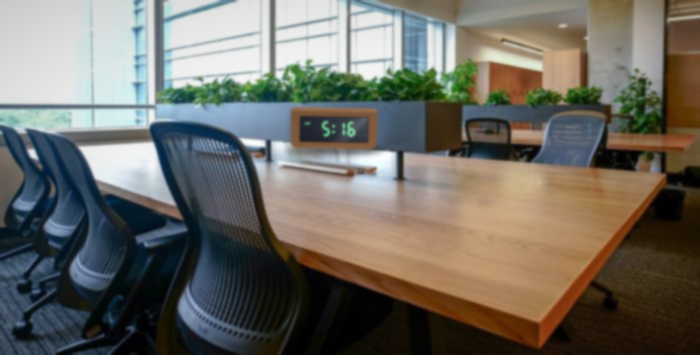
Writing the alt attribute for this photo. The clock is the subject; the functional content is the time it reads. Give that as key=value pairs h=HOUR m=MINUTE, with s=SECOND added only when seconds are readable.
h=5 m=16
